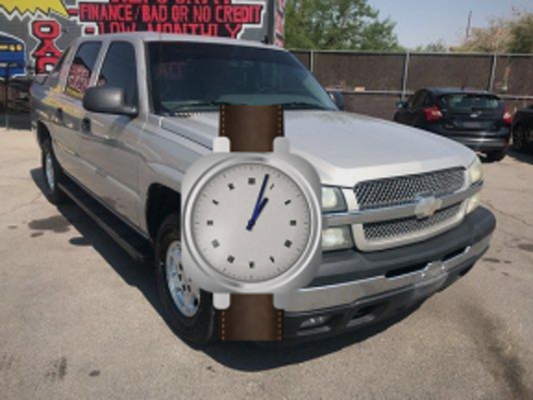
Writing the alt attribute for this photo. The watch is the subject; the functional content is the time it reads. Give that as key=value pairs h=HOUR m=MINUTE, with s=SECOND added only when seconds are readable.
h=1 m=3
